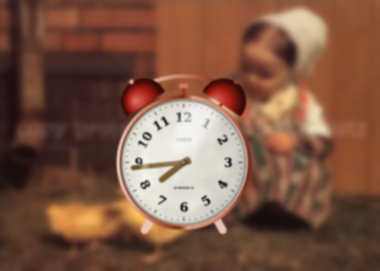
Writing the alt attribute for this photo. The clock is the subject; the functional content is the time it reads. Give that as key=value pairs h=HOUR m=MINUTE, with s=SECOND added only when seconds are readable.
h=7 m=44
